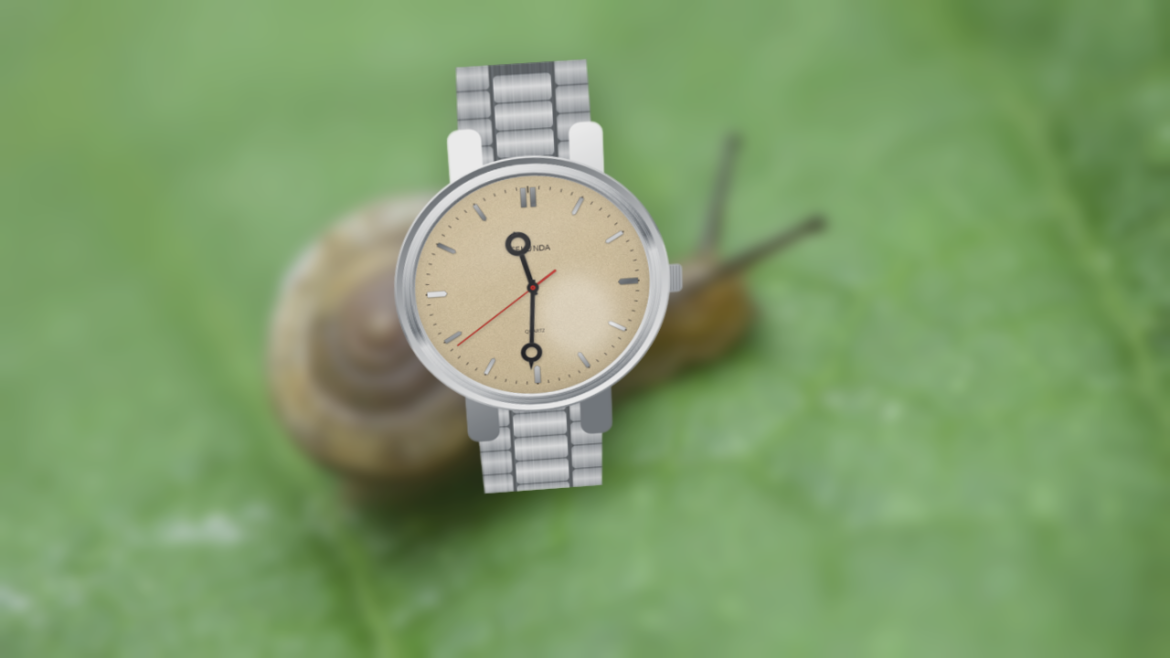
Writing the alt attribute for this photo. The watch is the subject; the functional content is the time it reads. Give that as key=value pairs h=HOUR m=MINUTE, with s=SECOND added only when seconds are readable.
h=11 m=30 s=39
